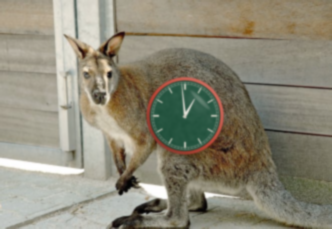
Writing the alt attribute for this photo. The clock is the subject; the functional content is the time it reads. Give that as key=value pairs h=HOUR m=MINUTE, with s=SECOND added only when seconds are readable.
h=12 m=59
